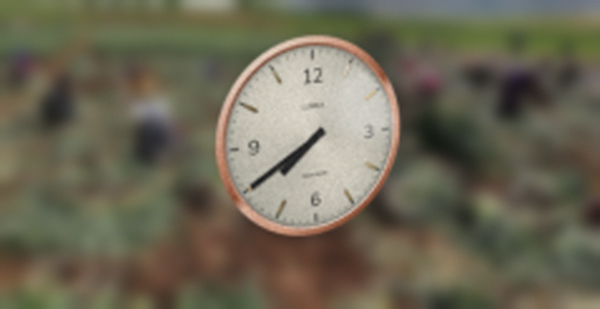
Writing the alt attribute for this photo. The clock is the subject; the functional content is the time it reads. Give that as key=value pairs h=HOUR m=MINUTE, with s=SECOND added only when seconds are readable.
h=7 m=40
